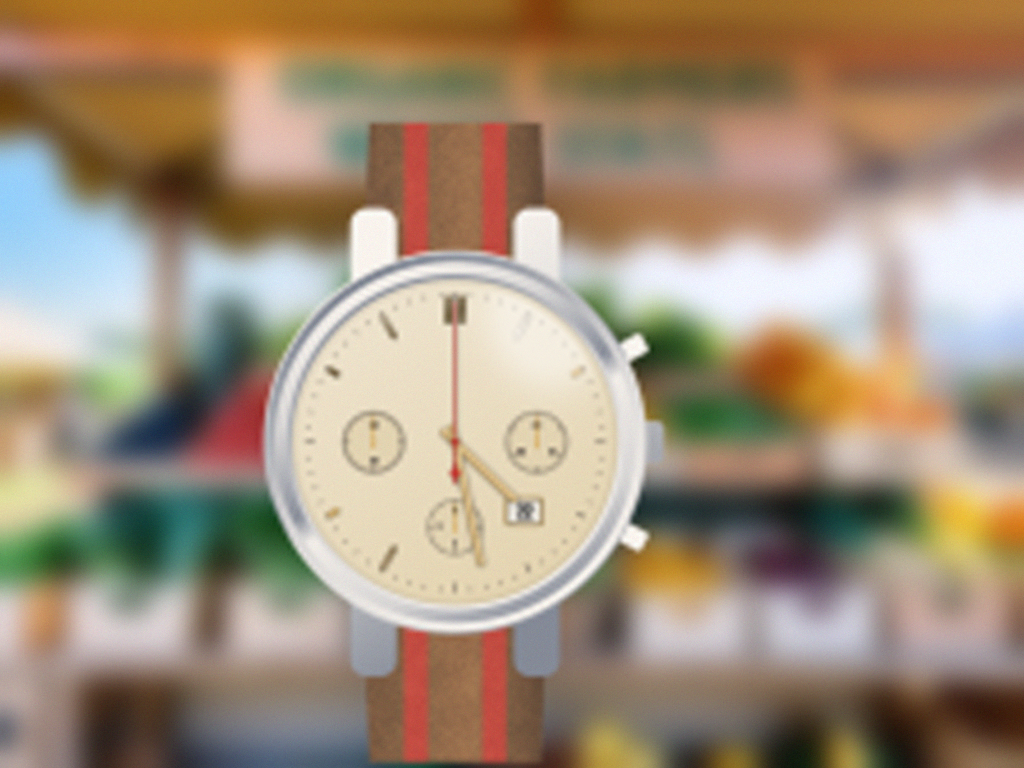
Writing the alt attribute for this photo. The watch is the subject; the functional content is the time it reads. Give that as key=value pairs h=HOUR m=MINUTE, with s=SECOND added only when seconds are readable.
h=4 m=28
